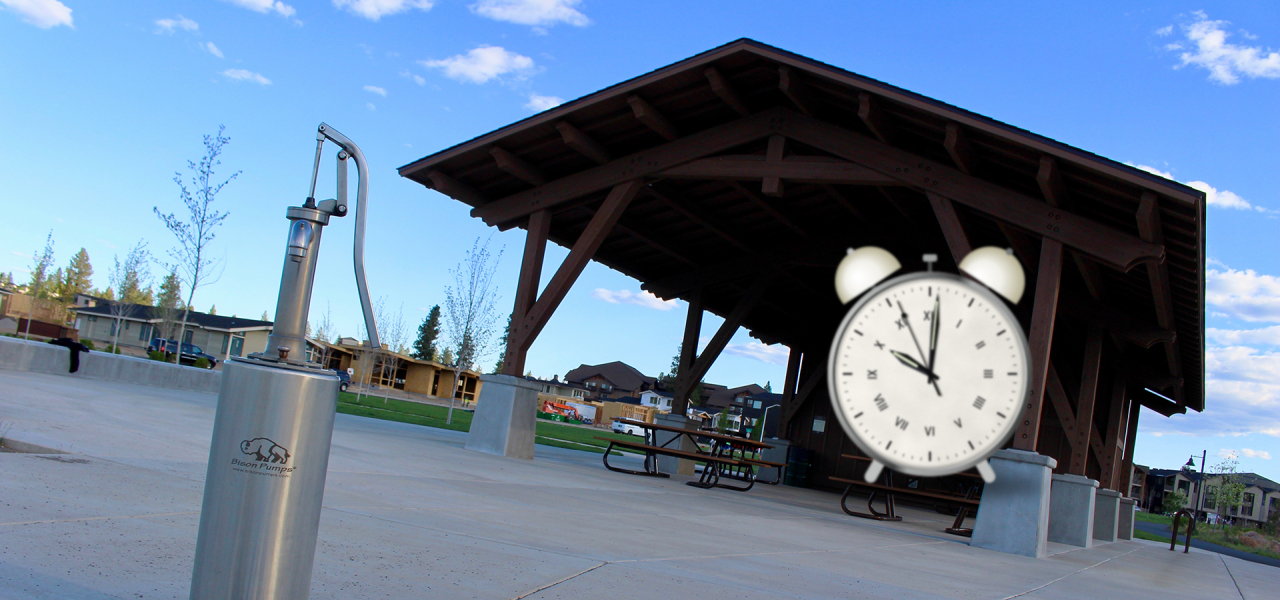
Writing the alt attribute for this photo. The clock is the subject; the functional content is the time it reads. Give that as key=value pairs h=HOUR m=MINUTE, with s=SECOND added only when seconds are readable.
h=10 m=0 s=56
